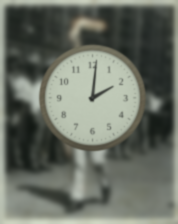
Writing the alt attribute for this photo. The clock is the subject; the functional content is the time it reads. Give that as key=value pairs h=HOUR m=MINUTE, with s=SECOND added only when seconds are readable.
h=2 m=1
